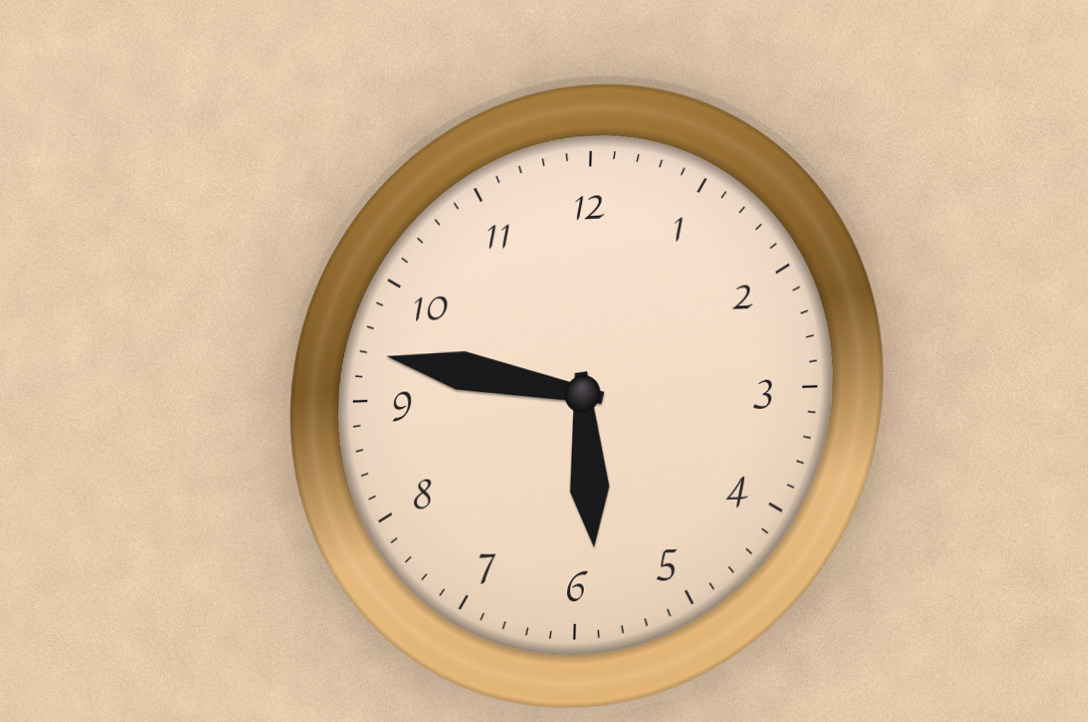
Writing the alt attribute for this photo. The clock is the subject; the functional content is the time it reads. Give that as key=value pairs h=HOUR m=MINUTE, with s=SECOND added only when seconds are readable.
h=5 m=47
